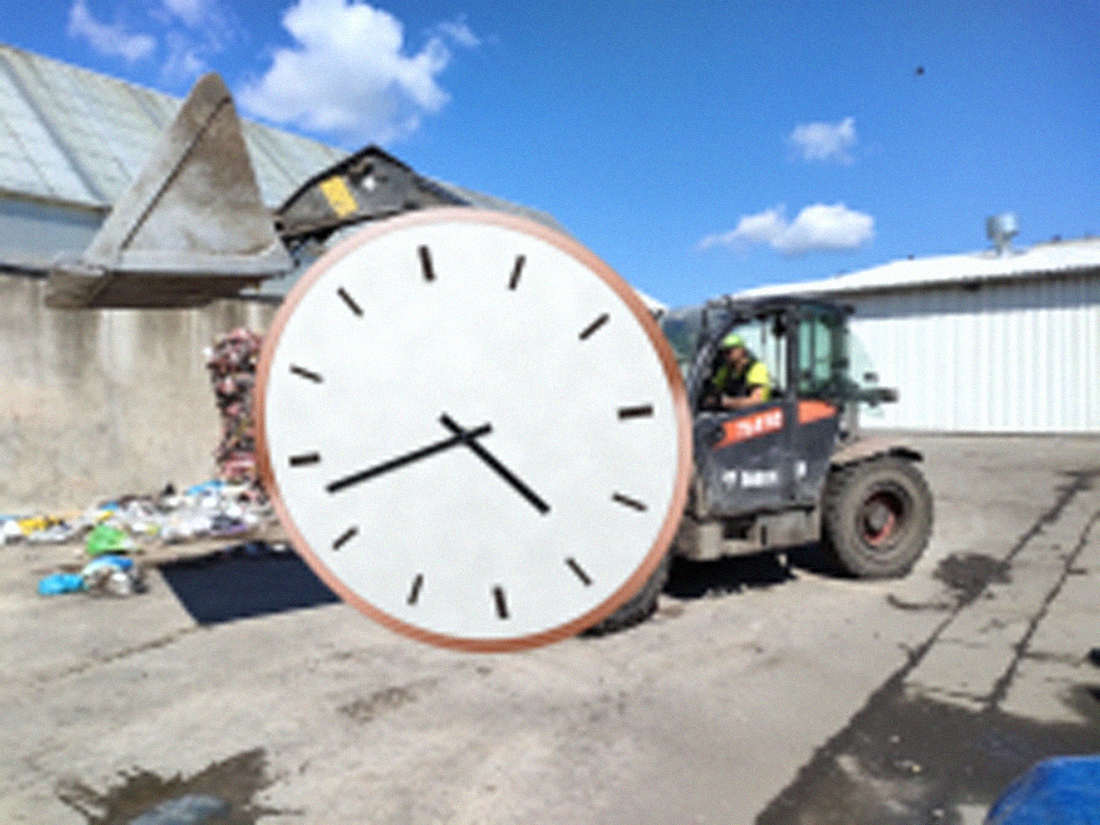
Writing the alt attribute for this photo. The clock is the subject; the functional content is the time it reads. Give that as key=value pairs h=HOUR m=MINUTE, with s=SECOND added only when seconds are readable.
h=4 m=43
